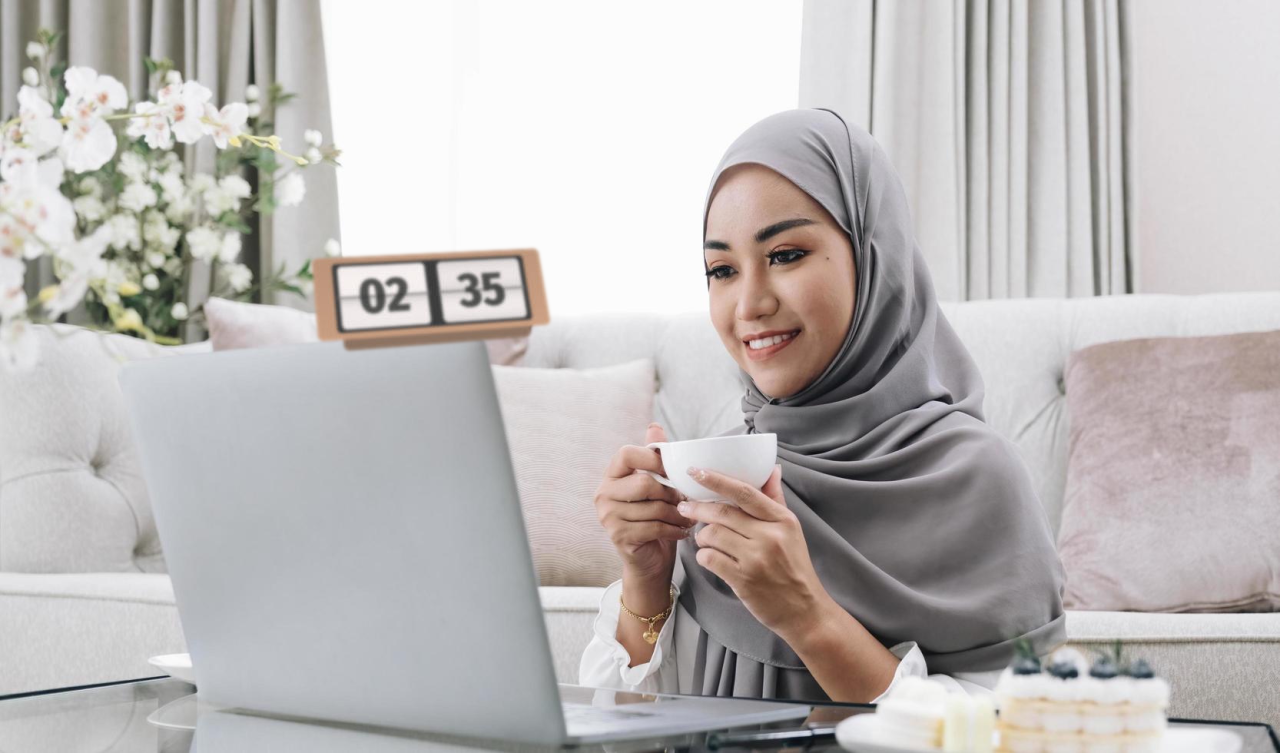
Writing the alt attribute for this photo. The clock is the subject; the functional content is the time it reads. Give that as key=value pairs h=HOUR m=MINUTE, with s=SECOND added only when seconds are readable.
h=2 m=35
